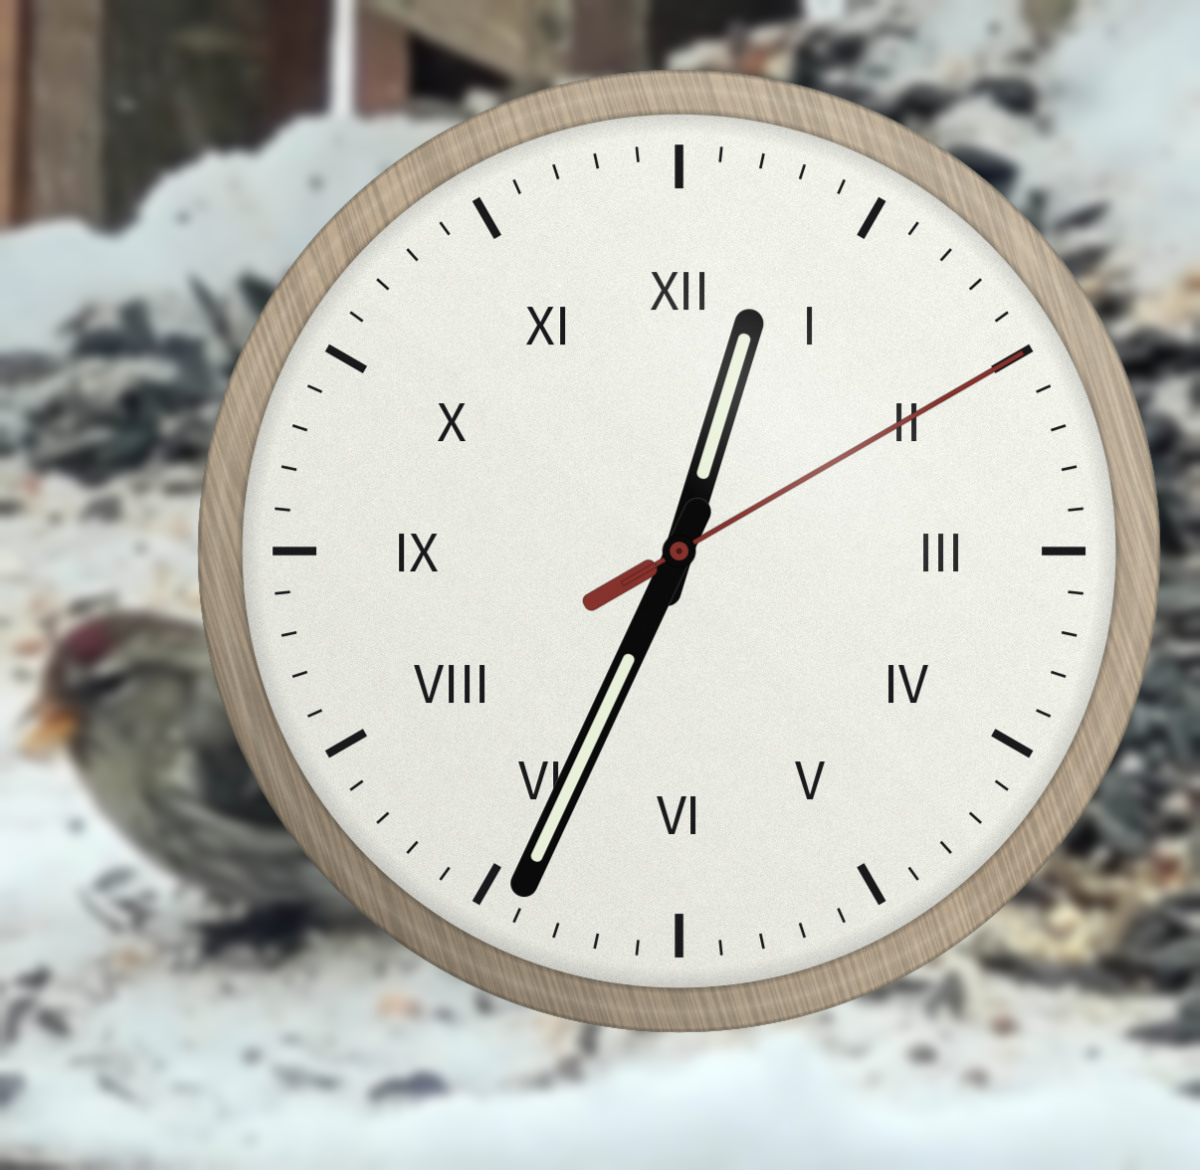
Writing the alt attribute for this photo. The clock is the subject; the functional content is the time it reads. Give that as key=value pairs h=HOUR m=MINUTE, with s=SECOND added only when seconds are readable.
h=12 m=34 s=10
